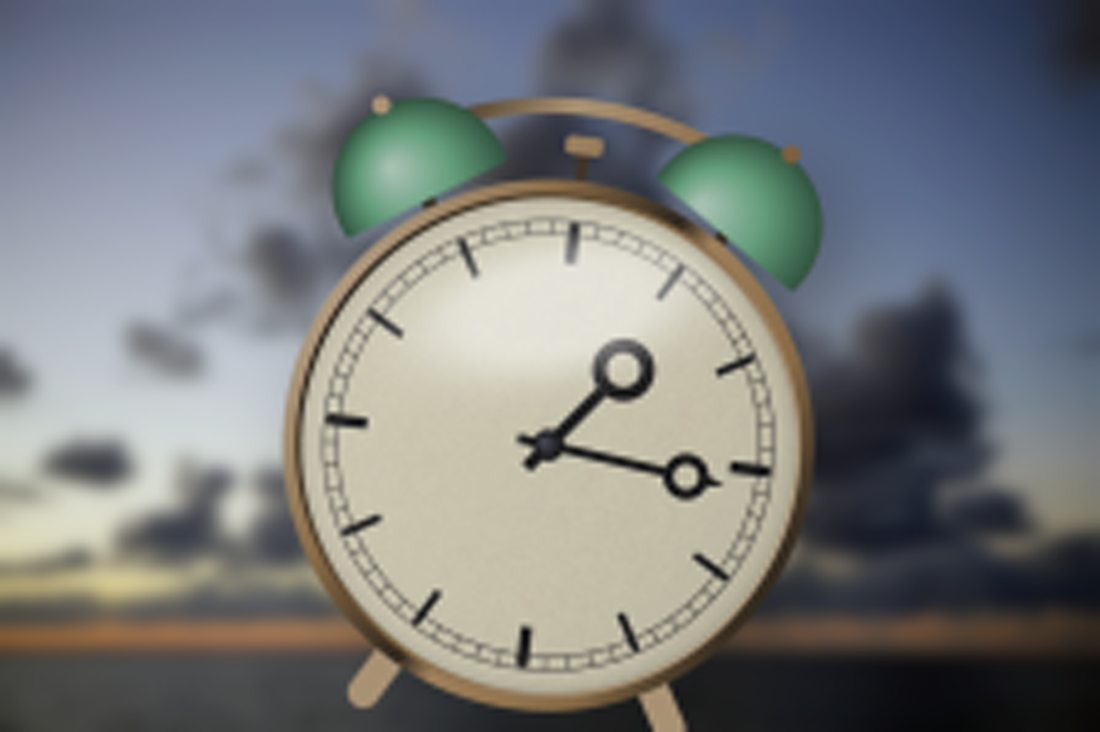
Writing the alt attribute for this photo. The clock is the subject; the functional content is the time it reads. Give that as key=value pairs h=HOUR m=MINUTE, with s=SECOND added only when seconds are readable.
h=1 m=16
